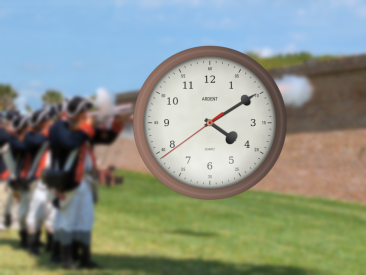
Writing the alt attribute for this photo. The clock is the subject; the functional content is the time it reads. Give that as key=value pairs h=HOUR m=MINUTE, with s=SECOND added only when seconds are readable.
h=4 m=9 s=39
